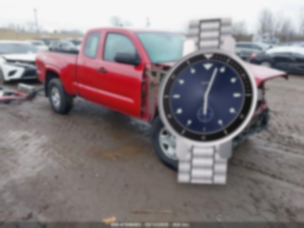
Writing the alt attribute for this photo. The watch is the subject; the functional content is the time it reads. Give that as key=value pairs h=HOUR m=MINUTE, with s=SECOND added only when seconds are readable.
h=6 m=3
